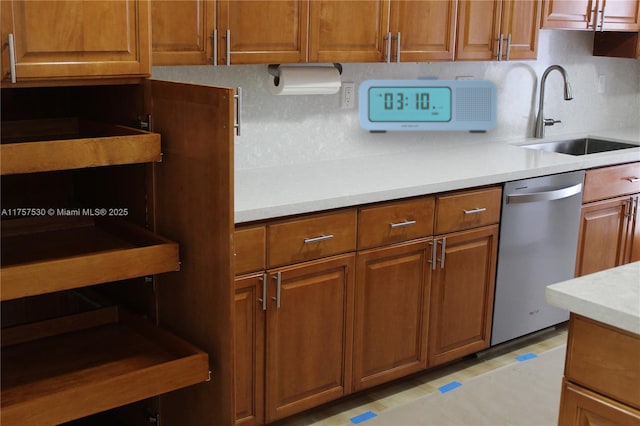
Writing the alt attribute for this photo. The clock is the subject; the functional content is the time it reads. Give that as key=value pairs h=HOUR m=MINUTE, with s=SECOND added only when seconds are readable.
h=3 m=10
